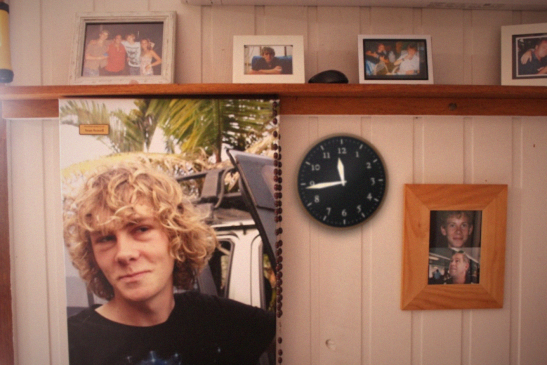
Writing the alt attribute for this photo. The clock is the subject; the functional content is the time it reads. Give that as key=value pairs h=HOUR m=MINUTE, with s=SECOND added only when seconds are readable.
h=11 m=44
